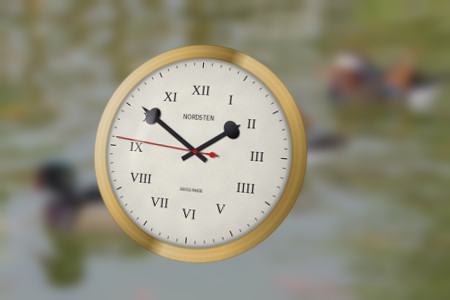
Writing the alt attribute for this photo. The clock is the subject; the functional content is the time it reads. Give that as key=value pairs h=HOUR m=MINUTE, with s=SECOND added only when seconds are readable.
h=1 m=50 s=46
